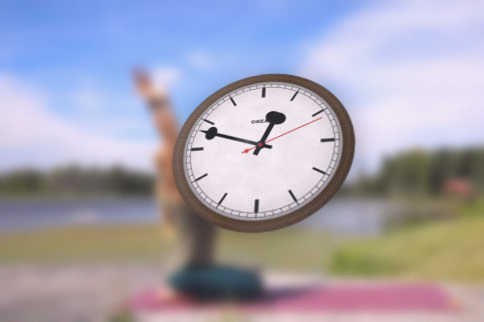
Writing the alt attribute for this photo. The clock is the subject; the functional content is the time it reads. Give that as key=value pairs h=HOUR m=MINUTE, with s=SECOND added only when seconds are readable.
h=12 m=48 s=11
